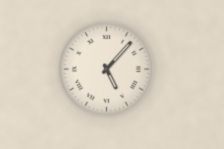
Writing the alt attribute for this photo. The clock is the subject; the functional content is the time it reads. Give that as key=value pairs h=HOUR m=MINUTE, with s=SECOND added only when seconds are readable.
h=5 m=7
